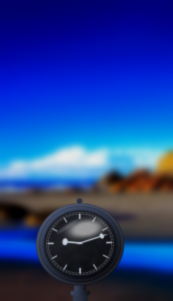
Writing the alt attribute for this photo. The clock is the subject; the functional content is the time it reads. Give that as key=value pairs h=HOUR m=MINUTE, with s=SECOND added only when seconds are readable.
h=9 m=12
